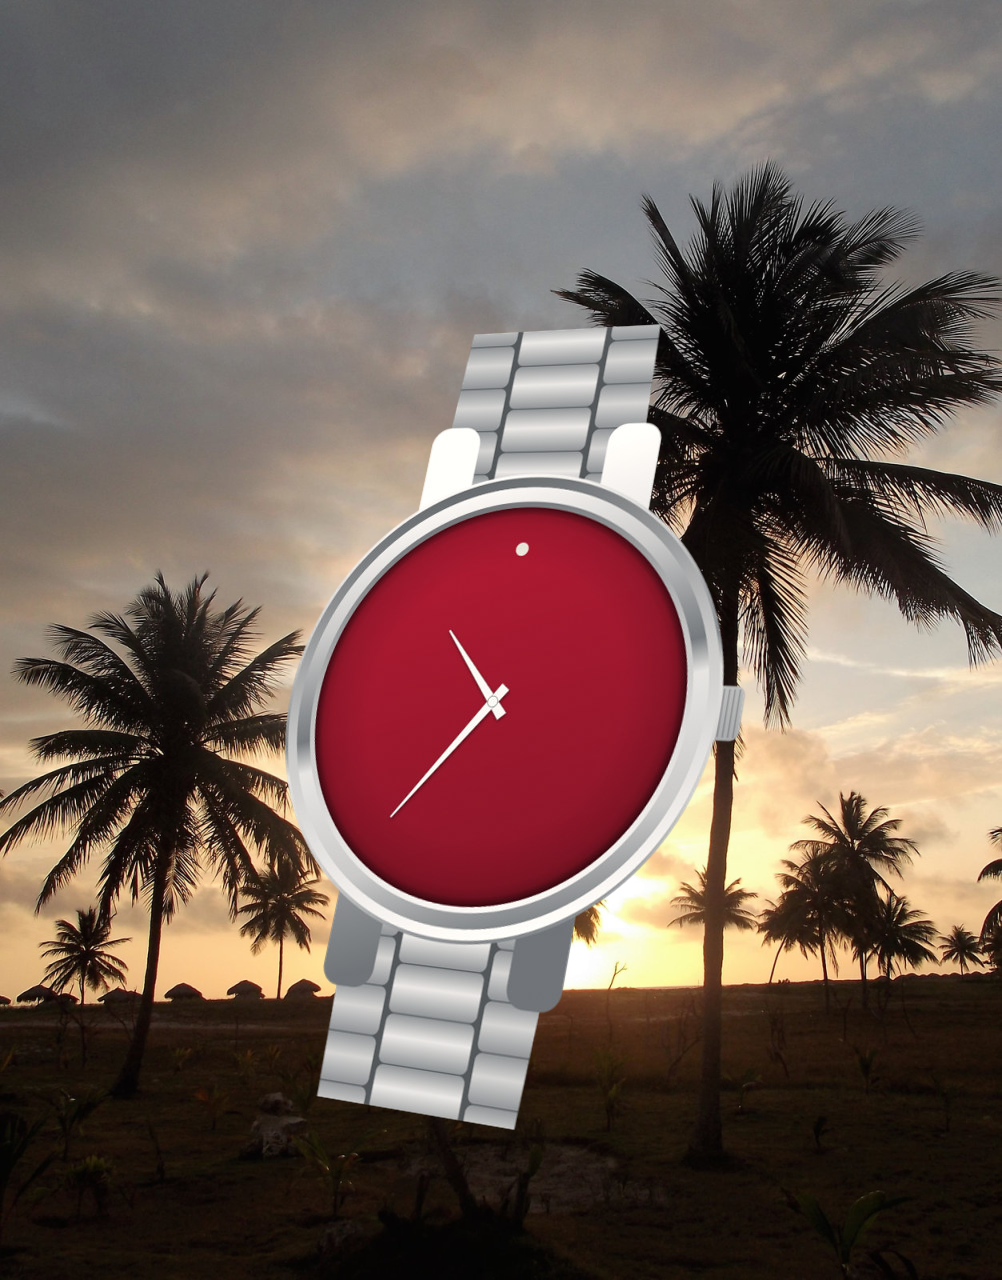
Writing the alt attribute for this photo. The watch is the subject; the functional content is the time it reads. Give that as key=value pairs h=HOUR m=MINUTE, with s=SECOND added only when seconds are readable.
h=10 m=36
